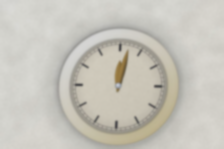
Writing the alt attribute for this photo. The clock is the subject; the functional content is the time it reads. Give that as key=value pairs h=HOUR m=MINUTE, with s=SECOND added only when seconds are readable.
h=12 m=2
